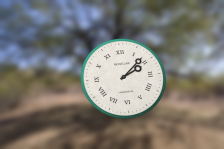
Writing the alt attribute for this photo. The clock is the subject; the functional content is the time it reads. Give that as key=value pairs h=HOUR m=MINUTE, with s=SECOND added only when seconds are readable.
h=2 m=8
